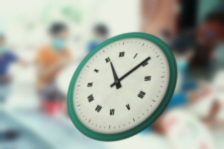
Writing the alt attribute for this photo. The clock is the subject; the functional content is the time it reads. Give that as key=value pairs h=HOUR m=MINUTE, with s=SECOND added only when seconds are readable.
h=11 m=9
